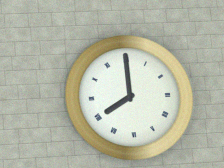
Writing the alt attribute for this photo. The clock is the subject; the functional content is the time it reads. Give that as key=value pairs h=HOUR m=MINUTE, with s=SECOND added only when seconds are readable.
h=8 m=0
